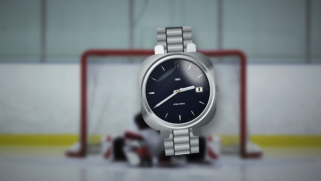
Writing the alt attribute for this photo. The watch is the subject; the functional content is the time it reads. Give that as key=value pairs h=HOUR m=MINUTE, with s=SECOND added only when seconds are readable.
h=2 m=40
